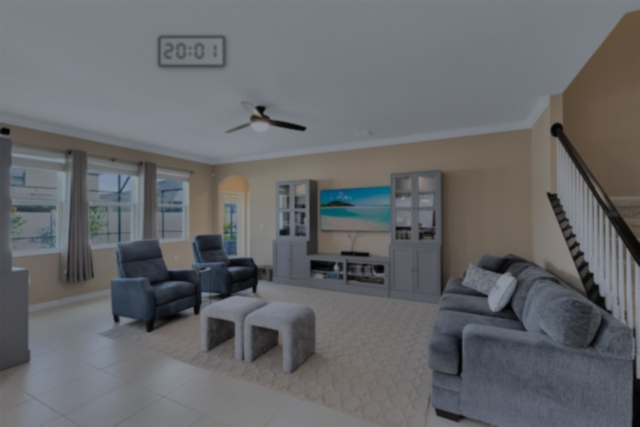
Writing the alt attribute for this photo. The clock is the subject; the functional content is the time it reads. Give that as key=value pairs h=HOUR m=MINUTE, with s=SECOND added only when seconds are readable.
h=20 m=1
